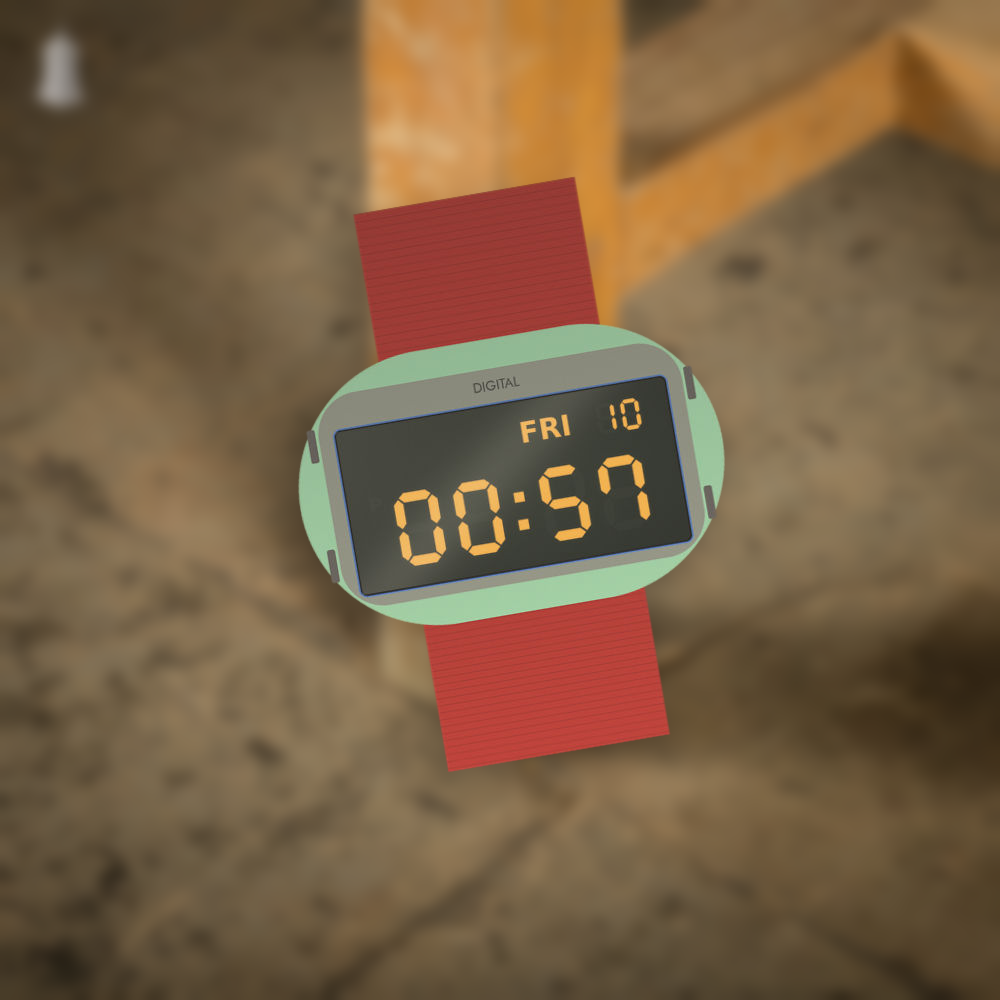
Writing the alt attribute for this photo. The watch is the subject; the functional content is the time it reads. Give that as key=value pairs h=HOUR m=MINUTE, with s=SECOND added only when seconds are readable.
h=0 m=57
